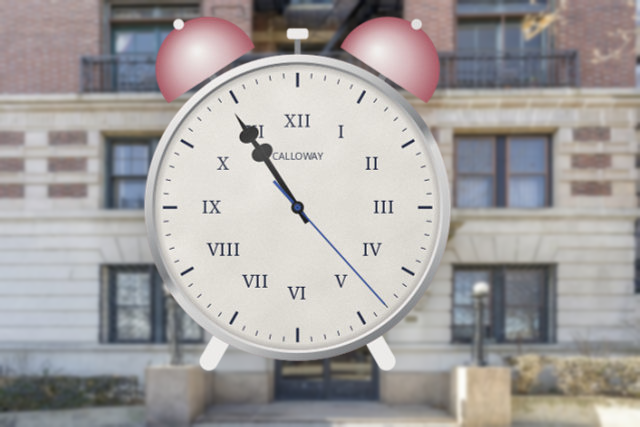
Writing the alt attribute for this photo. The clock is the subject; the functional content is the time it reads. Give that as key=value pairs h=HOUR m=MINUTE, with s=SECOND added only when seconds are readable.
h=10 m=54 s=23
